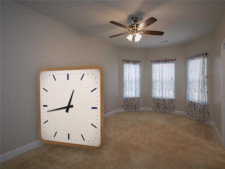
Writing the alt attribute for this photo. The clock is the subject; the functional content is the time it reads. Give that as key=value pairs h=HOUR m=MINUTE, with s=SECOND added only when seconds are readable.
h=12 m=43
